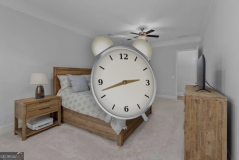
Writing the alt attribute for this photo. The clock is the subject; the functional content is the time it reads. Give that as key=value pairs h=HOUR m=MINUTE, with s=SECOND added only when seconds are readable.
h=2 m=42
